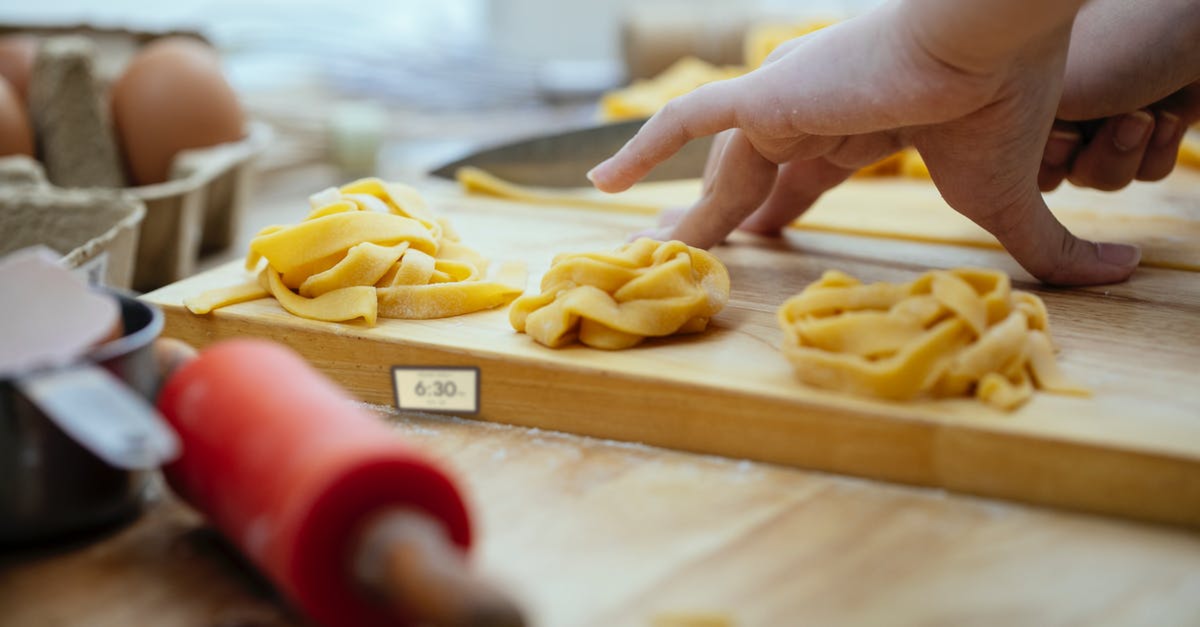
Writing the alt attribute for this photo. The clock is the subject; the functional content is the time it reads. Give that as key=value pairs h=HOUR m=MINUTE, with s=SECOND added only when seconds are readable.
h=6 m=30
